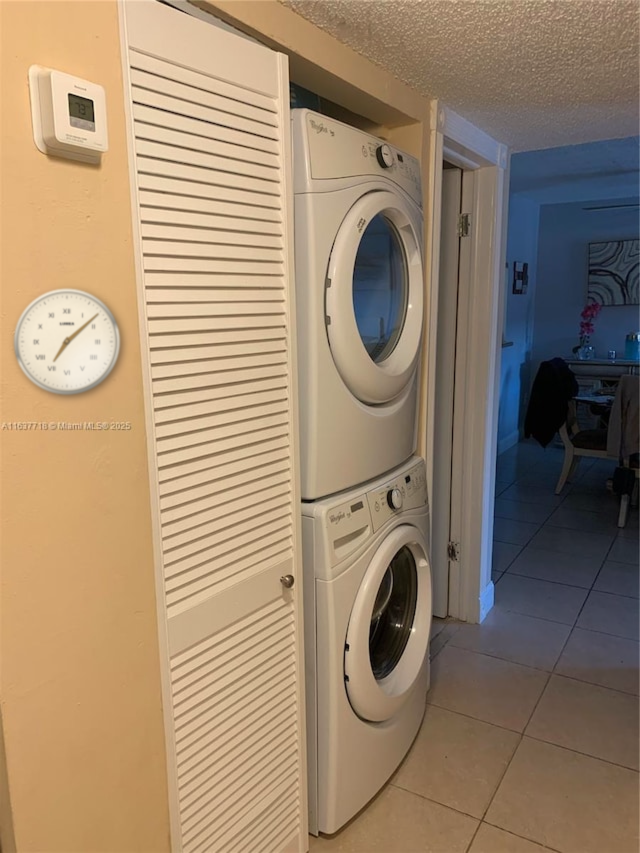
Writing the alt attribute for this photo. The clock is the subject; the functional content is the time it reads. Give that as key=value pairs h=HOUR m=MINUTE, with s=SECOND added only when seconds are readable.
h=7 m=8
